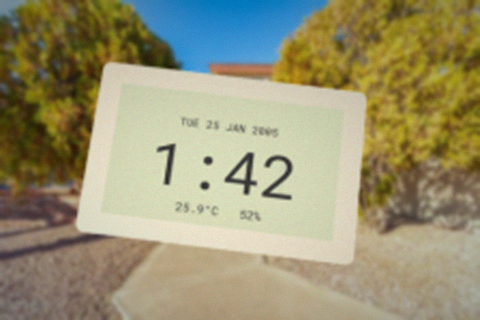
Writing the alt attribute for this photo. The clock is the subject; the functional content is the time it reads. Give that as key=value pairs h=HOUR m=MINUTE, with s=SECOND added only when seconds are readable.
h=1 m=42
